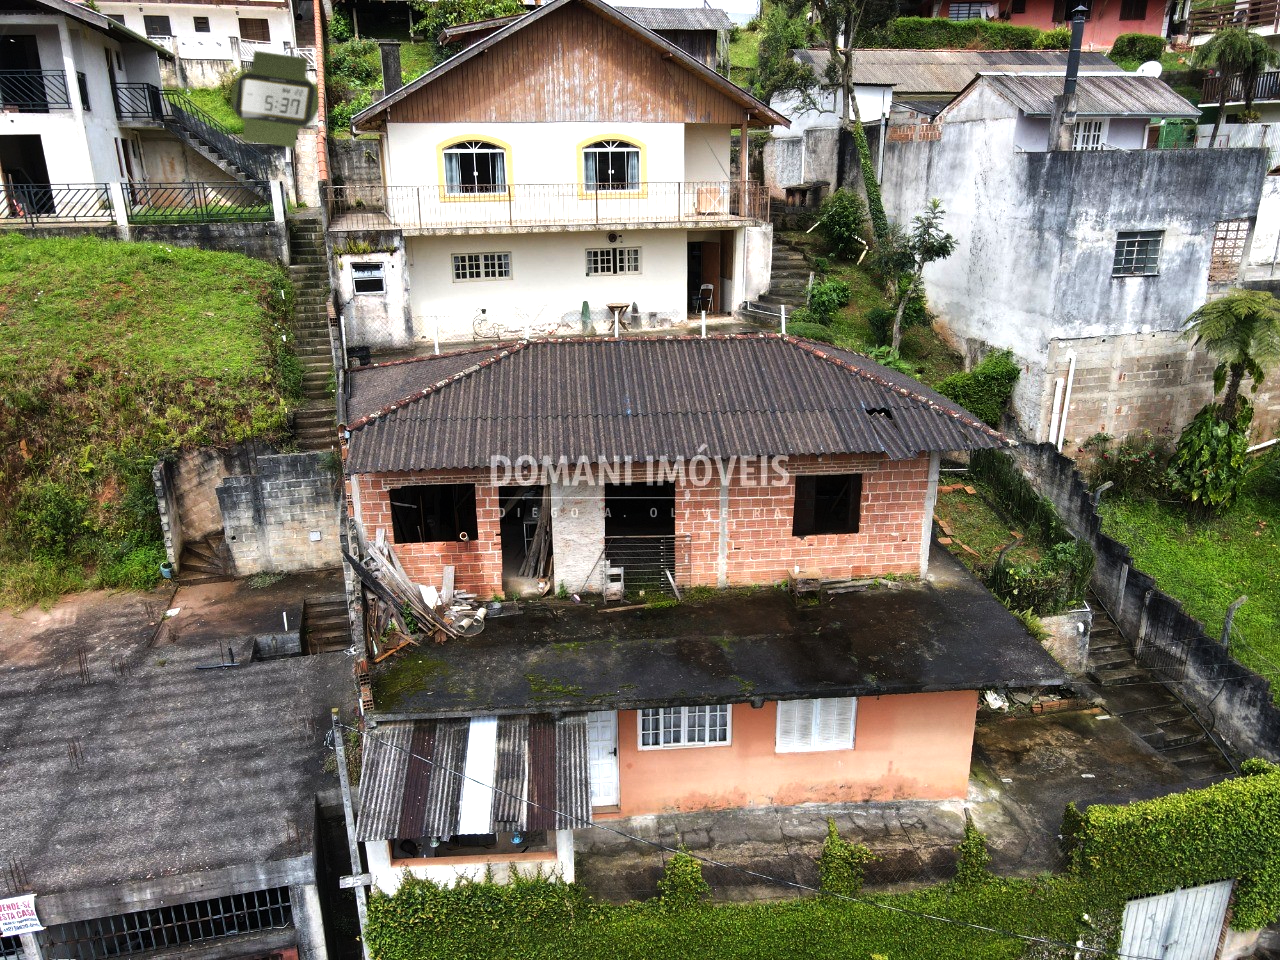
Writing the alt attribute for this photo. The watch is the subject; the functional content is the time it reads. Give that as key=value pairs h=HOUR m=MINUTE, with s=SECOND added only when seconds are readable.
h=5 m=37
